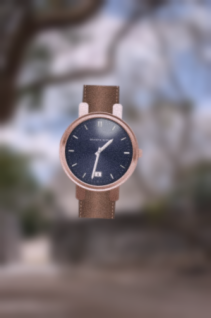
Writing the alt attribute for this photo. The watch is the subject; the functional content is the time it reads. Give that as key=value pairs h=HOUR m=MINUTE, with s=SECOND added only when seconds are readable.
h=1 m=32
